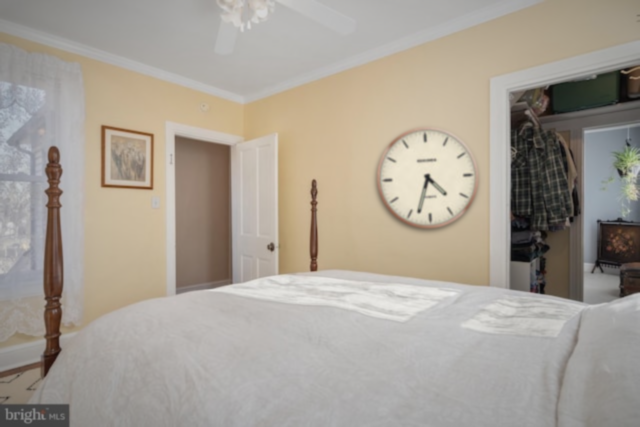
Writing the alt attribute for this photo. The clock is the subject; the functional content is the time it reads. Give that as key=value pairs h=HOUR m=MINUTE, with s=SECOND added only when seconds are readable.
h=4 m=33
